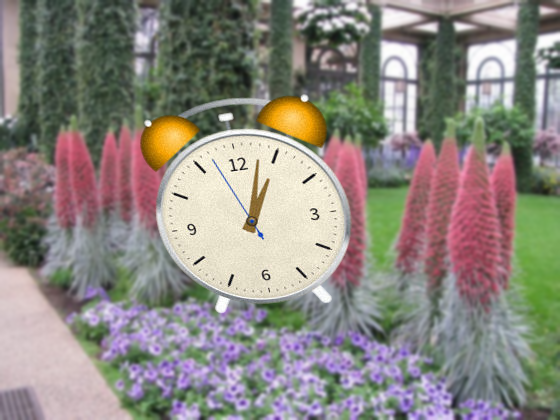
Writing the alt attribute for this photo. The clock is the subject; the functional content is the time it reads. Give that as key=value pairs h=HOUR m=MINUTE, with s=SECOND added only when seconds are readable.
h=1 m=2 s=57
